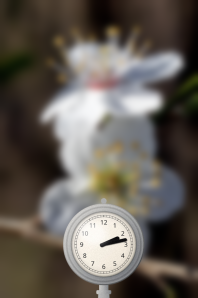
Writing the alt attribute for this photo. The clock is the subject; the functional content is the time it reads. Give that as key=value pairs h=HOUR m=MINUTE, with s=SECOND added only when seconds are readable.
h=2 m=13
